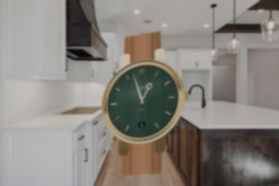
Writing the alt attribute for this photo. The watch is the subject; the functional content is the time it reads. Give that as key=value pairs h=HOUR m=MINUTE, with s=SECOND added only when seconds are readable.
h=12 m=57
